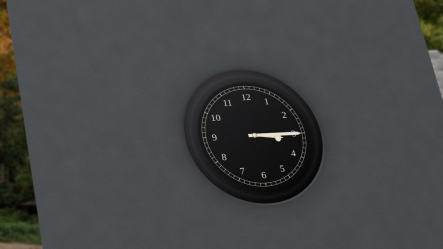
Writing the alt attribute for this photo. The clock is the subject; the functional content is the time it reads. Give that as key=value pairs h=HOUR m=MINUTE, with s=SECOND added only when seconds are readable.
h=3 m=15
